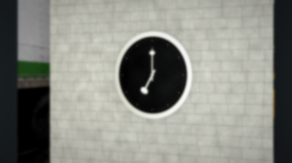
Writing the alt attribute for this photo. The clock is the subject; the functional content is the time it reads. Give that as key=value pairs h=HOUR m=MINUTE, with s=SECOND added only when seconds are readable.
h=7 m=0
